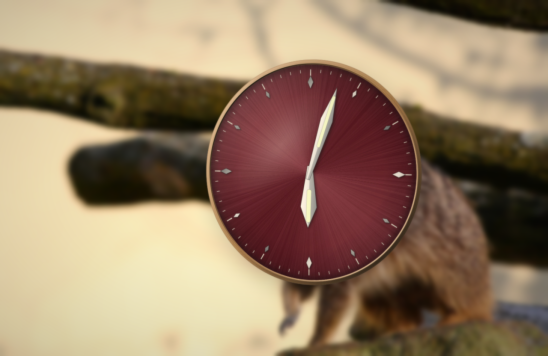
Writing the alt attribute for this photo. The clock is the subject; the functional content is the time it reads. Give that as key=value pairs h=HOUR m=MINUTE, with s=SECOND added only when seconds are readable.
h=6 m=3
